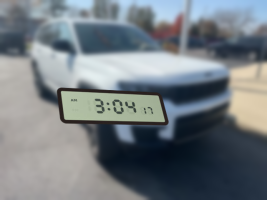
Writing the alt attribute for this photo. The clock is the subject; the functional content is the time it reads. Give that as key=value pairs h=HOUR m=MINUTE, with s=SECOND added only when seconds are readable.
h=3 m=4 s=17
